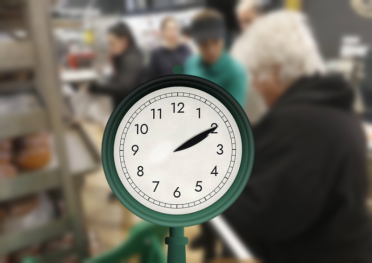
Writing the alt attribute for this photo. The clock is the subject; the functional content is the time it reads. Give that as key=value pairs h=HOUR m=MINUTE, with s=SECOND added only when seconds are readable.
h=2 m=10
